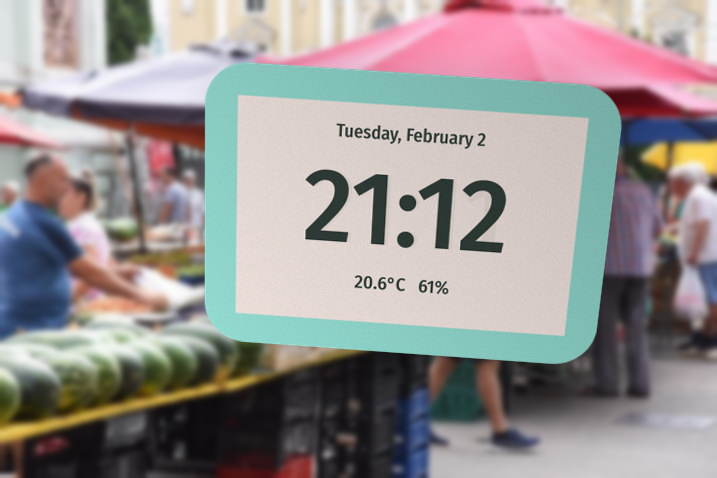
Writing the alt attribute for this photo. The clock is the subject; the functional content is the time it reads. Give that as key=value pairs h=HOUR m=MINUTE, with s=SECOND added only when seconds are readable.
h=21 m=12
